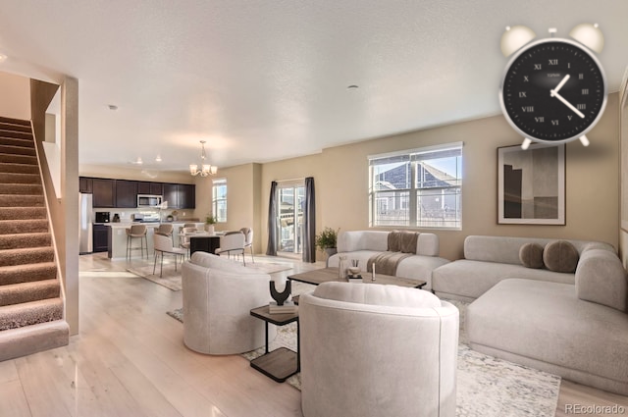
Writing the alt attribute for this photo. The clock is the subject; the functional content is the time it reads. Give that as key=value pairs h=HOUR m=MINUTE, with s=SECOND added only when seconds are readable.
h=1 m=22
